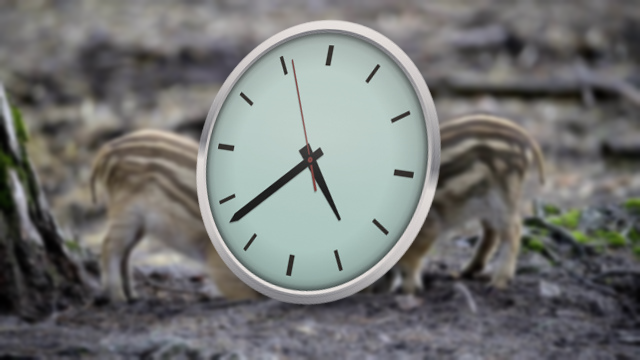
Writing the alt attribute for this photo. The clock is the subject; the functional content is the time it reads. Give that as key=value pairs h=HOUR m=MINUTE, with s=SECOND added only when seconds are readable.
h=4 m=37 s=56
